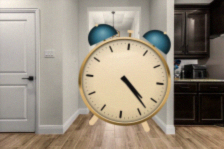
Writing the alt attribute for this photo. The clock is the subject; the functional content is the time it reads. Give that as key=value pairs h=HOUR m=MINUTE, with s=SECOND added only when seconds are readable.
h=4 m=23
